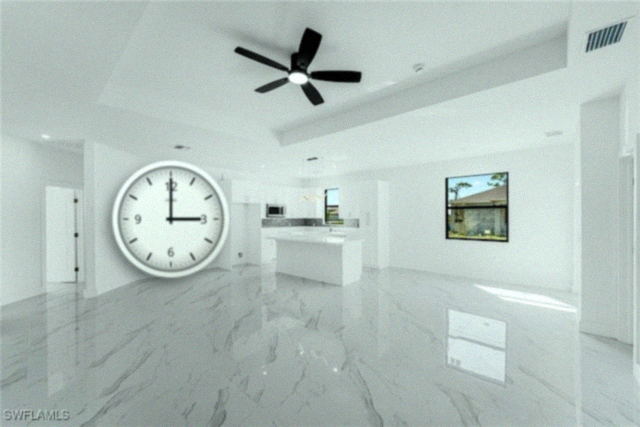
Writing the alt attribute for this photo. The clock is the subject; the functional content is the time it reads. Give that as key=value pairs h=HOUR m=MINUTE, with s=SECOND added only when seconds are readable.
h=3 m=0
